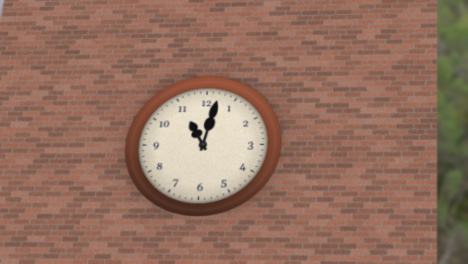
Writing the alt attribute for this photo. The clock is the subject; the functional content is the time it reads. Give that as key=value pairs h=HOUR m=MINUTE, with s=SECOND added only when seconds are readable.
h=11 m=2
